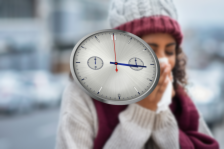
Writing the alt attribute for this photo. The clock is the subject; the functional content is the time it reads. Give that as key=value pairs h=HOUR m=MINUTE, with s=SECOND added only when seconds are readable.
h=3 m=16
